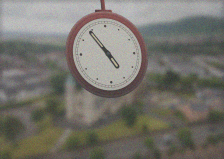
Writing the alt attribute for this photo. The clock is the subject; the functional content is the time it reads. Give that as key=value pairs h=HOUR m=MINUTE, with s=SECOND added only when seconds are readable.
h=4 m=54
